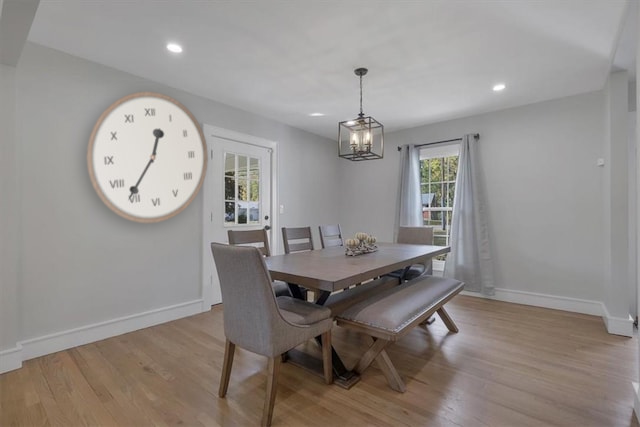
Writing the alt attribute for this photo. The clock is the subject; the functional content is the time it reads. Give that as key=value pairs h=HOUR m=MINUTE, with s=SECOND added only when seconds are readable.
h=12 m=36
